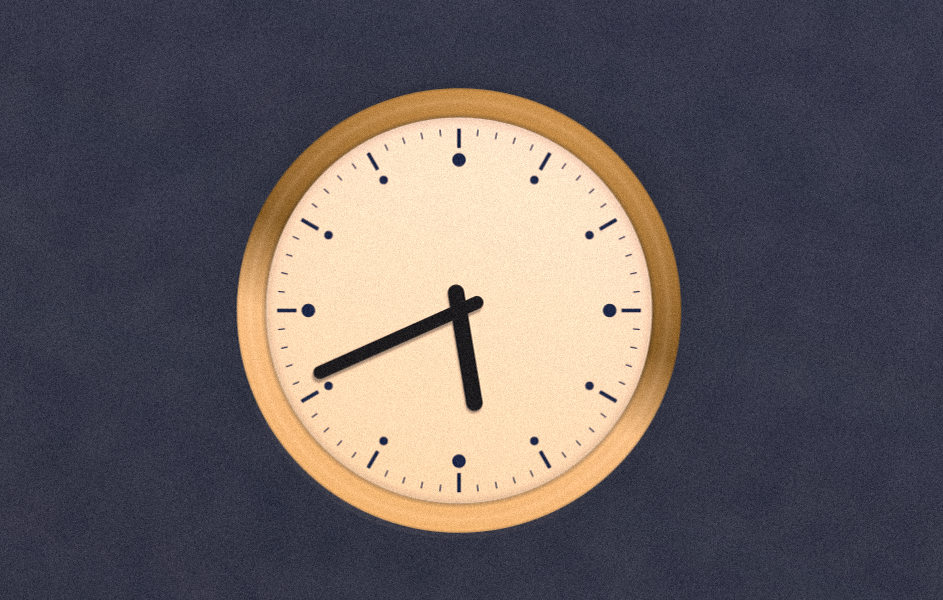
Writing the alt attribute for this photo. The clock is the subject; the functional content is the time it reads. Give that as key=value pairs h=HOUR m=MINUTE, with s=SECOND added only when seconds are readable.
h=5 m=41
